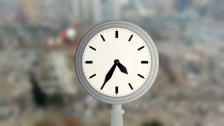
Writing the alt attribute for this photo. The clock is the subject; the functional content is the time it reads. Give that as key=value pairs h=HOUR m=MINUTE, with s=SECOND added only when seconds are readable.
h=4 m=35
